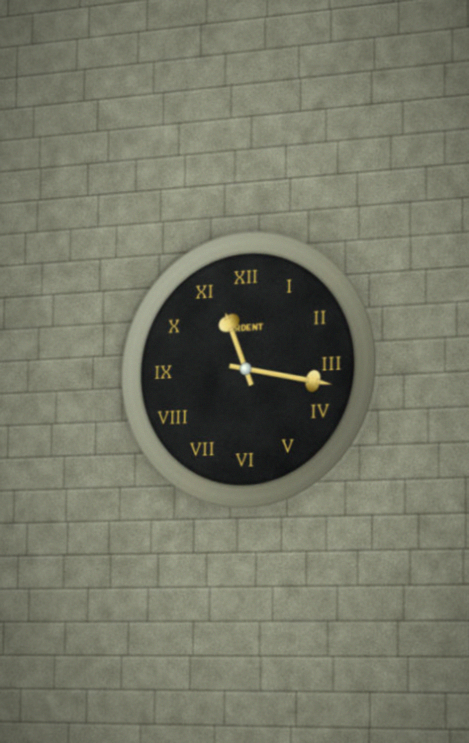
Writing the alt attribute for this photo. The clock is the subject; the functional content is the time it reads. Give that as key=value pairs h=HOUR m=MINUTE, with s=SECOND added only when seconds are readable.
h=11 m=17
